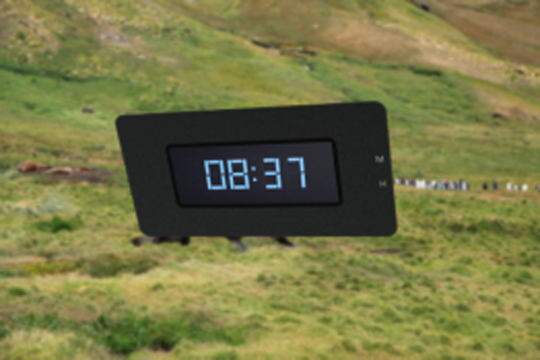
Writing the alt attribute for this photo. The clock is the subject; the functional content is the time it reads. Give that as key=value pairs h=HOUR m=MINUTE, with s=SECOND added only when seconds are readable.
h=8 m=37
